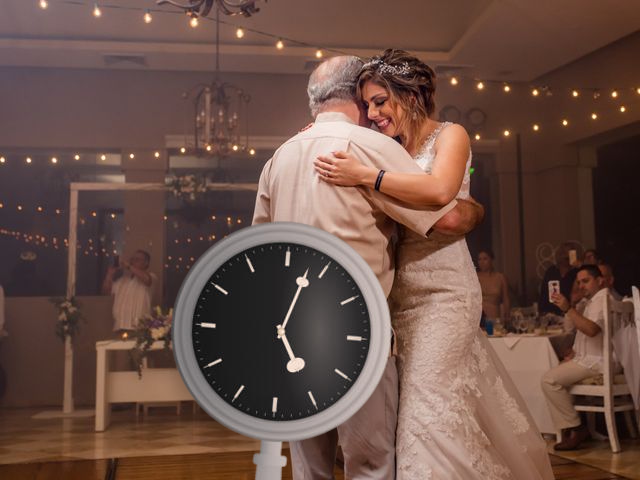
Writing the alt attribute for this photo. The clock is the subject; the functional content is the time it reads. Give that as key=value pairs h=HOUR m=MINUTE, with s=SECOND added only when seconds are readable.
h=5 m=3
